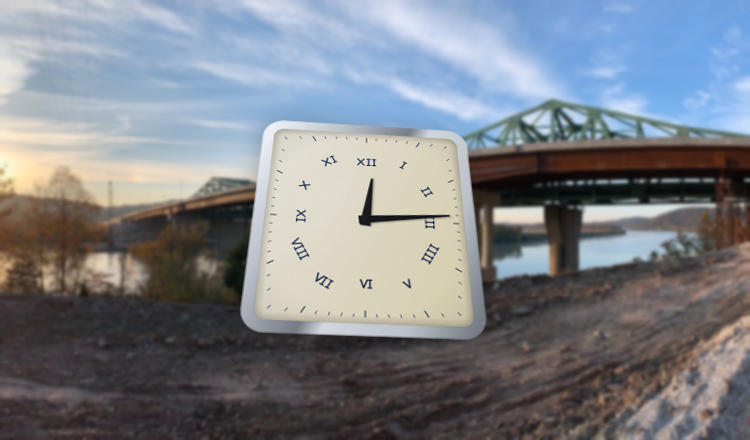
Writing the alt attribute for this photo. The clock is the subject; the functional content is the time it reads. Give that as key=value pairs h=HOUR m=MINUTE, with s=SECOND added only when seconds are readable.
h=12 m=14
